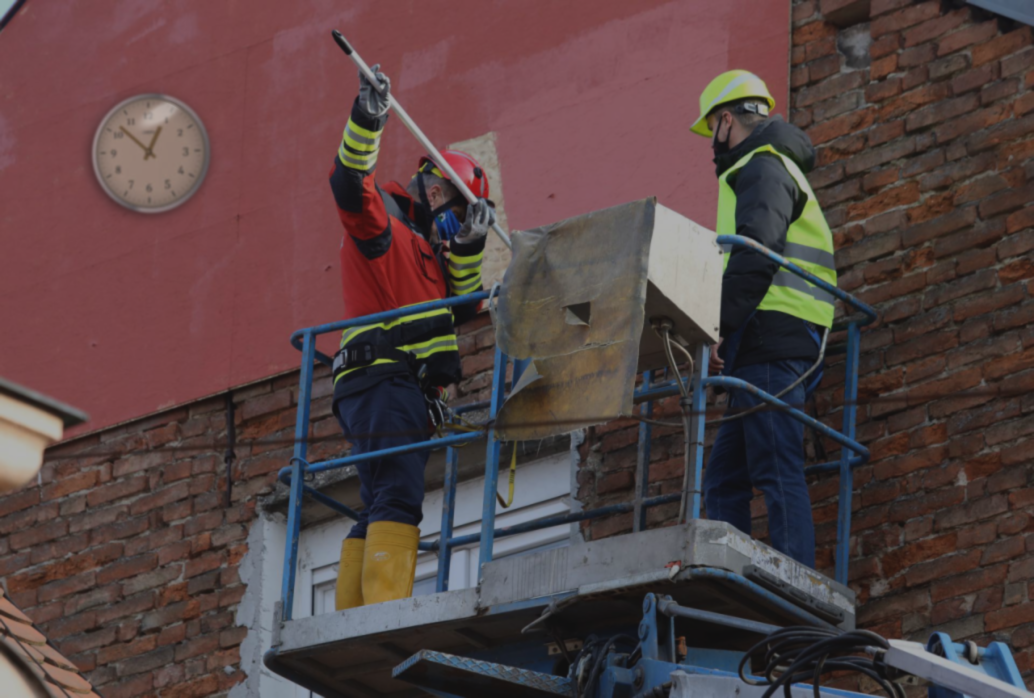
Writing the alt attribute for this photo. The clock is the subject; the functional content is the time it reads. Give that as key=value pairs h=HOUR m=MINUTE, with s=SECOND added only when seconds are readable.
h=12 m=52
